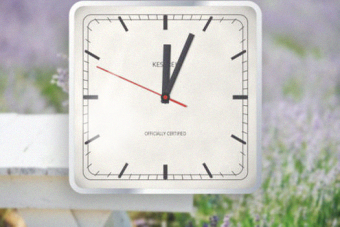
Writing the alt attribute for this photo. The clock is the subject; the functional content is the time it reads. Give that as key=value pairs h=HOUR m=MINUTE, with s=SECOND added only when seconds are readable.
h=12 m=3 s=49
